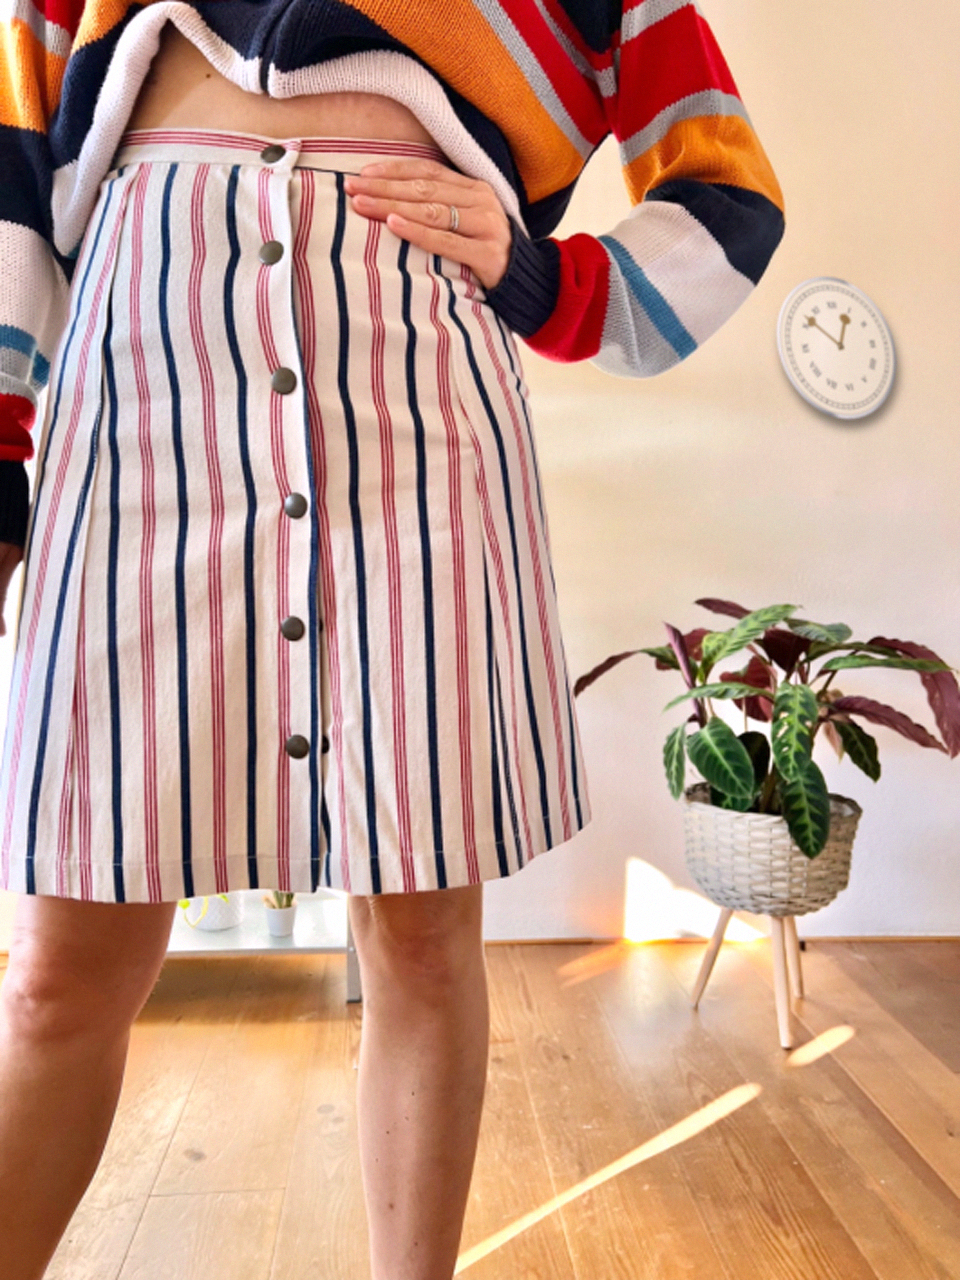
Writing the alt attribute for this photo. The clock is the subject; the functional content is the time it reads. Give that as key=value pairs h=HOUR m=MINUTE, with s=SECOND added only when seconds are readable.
h=12 m=52
